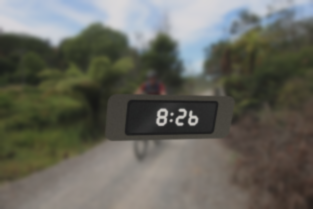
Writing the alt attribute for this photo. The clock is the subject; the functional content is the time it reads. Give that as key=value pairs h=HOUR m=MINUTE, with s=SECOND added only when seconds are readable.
h=8 m=26
